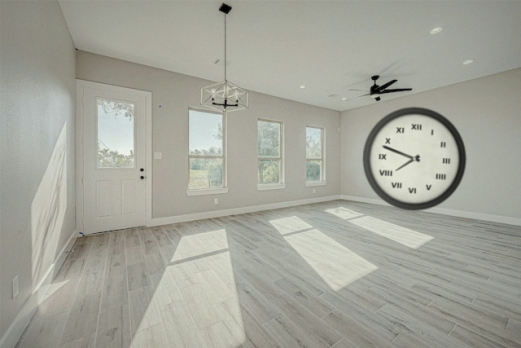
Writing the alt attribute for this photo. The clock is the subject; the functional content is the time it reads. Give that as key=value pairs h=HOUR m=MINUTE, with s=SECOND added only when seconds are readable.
h=7 m=48
